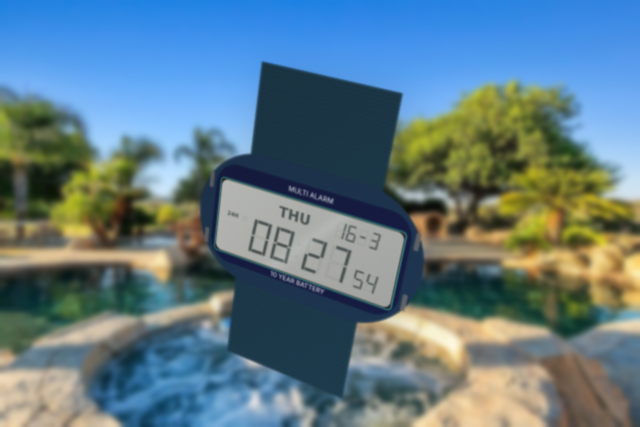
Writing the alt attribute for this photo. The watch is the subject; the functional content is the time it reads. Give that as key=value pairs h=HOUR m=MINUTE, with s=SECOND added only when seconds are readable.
h=8 m=27 s=54
